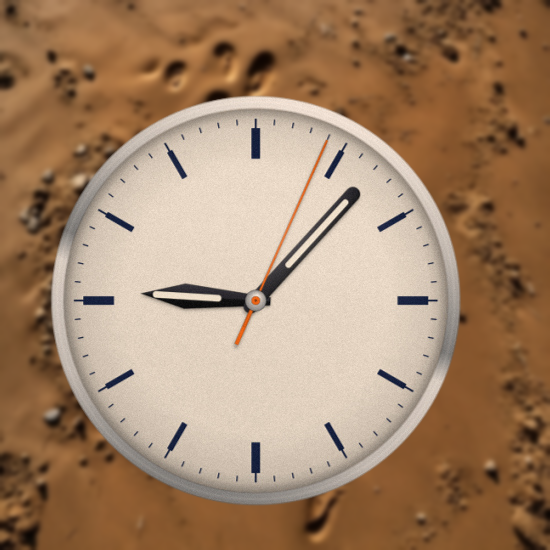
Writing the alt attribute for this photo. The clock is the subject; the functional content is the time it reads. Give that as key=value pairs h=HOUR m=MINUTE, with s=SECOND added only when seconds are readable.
h=9 m=7 s=4
